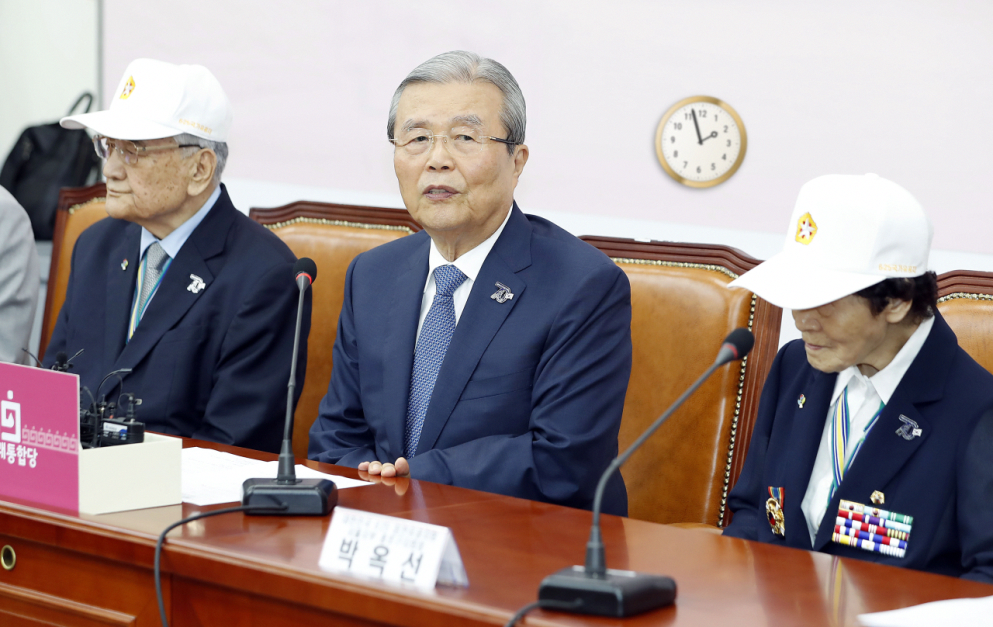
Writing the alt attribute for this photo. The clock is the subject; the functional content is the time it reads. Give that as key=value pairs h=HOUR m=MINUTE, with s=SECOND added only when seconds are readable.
h=1 m=57
